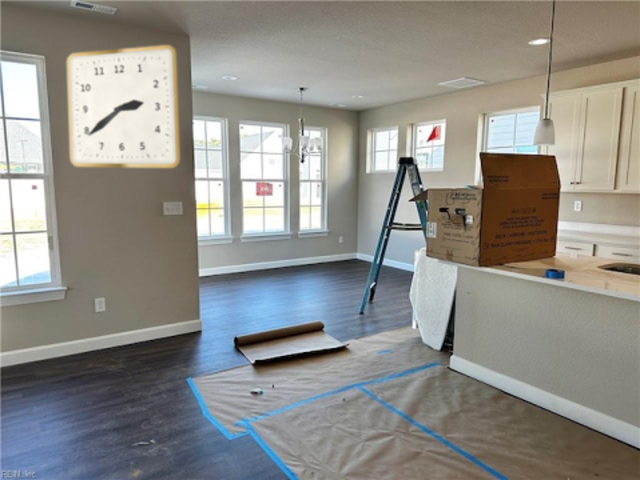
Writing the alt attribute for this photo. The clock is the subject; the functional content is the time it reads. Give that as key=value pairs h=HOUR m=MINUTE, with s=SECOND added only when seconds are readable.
h=2 m=39
